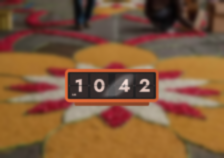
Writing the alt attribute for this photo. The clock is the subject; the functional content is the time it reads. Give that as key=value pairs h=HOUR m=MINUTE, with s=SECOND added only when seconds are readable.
h=10 m=42
